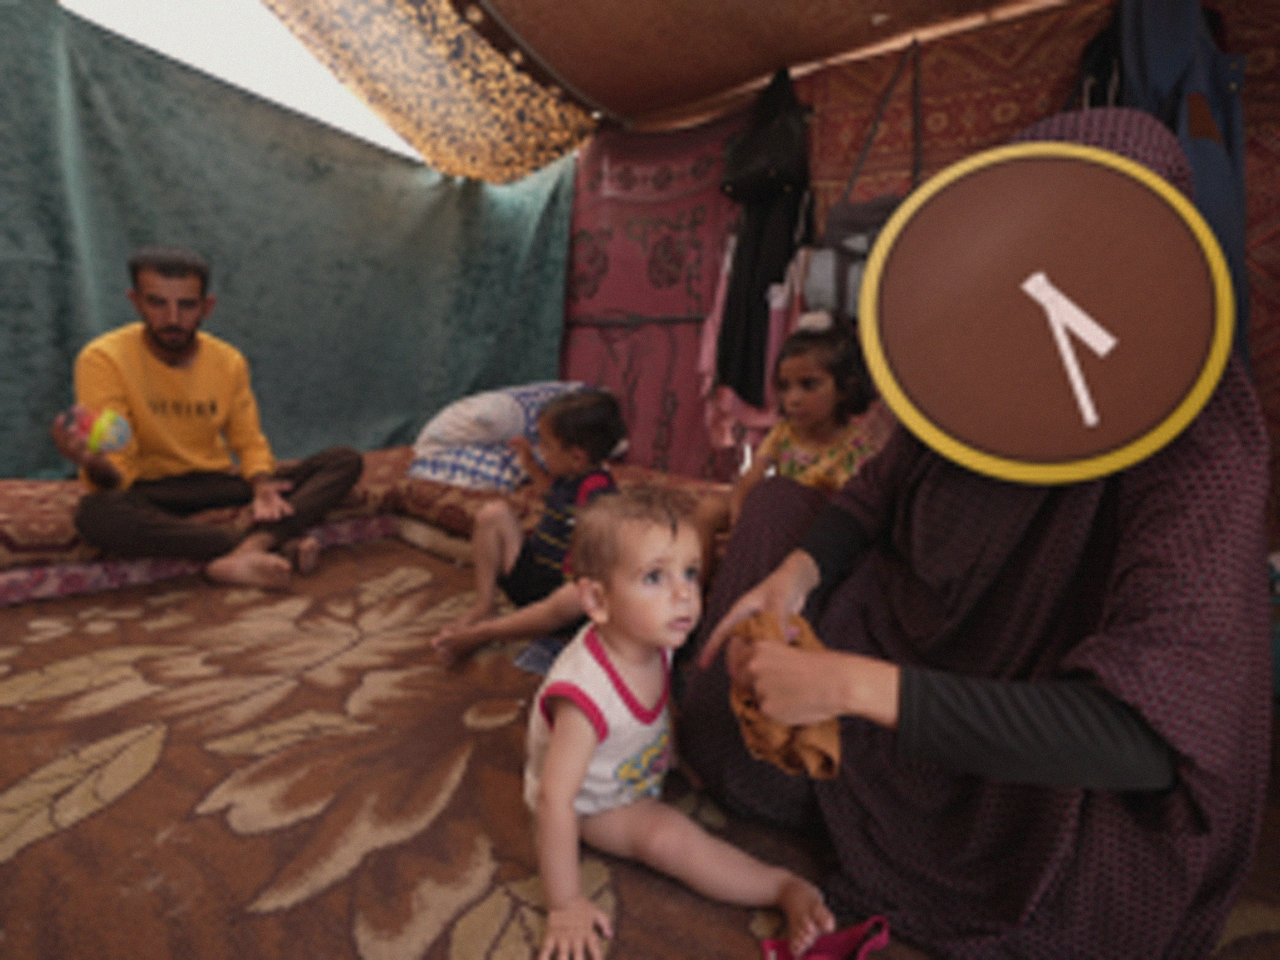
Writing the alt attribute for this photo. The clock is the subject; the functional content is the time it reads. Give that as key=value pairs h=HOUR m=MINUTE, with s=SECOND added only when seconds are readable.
h=4 m=27
